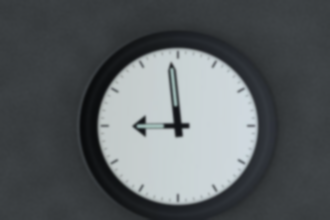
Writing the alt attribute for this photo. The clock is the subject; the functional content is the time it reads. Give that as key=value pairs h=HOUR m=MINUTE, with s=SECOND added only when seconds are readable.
h=8 m=59
